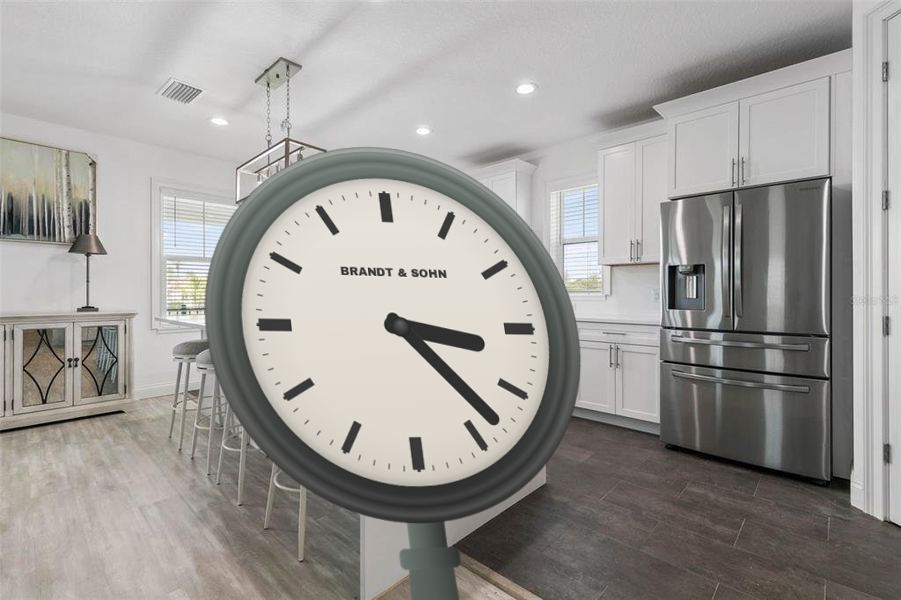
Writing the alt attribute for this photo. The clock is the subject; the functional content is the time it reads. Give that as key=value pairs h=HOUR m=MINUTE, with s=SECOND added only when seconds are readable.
h=3 m=23
